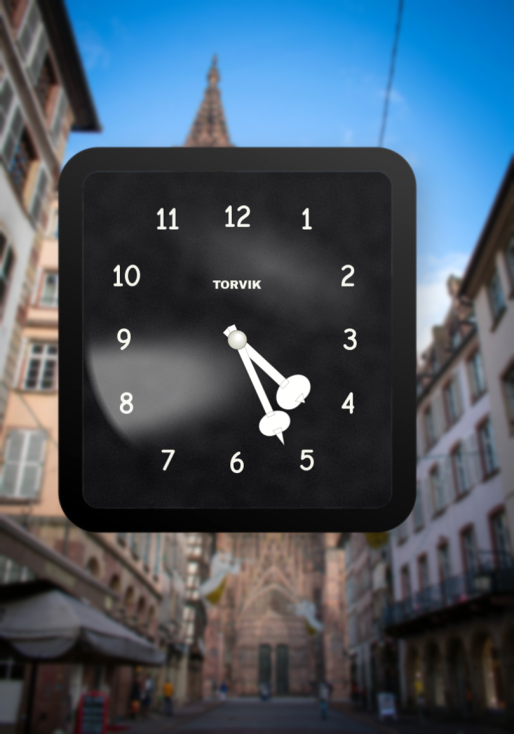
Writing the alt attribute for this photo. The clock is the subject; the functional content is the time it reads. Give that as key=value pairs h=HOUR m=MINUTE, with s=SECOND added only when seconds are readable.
h=4 m=26
